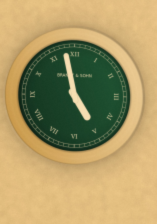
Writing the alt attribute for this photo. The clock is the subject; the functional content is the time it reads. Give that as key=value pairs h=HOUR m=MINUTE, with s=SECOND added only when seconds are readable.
h=4 m=58
